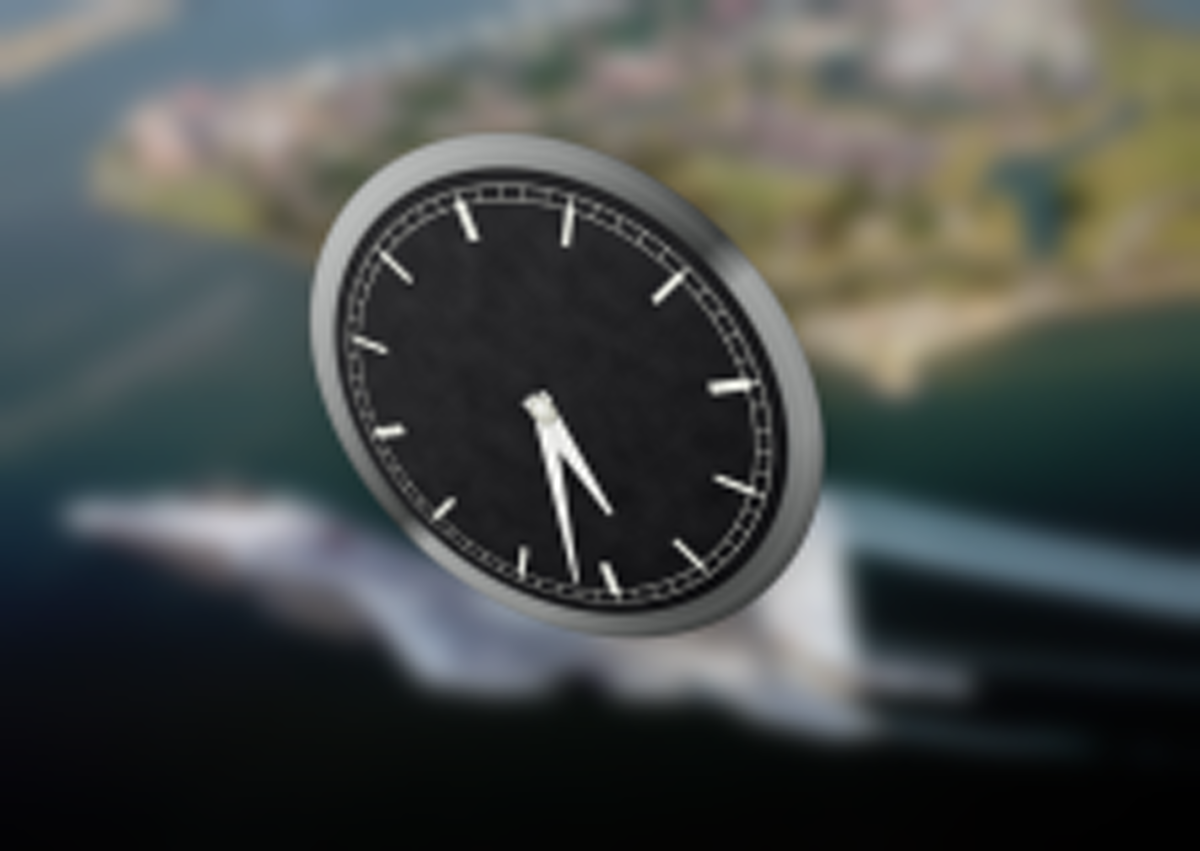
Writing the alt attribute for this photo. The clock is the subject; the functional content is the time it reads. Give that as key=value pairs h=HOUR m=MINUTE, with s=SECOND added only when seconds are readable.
h=5 m=32
